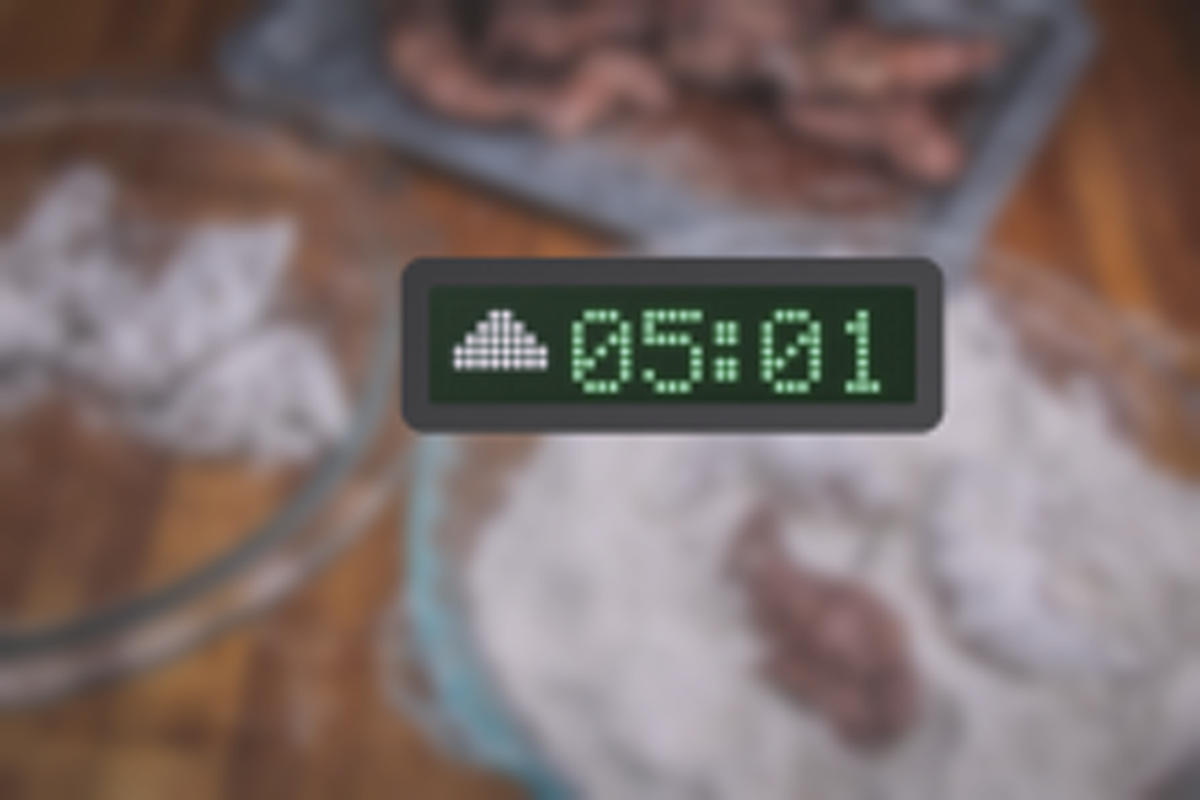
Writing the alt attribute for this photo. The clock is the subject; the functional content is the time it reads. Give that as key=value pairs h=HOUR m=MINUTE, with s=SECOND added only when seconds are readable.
h=5 m=1
